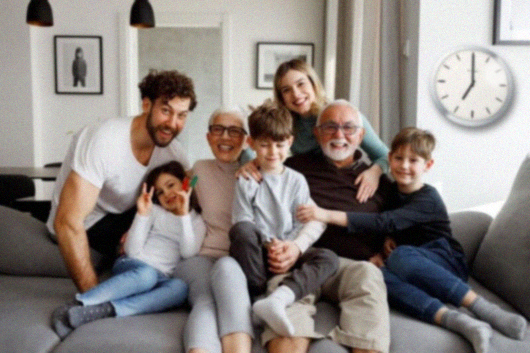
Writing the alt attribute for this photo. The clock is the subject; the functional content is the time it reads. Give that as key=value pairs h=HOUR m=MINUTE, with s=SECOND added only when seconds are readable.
h=7 m=0
